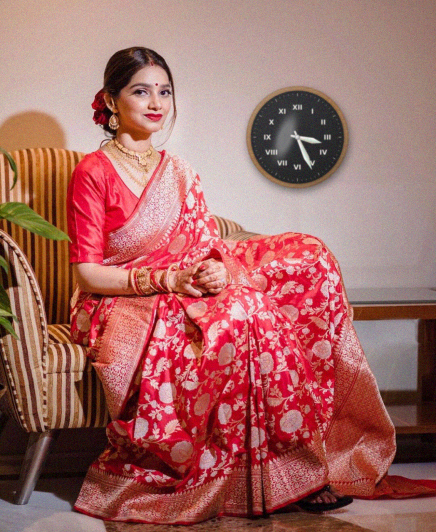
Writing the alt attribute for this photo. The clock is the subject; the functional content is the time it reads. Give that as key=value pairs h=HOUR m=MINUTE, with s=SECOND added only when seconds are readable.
h=3 m=26
